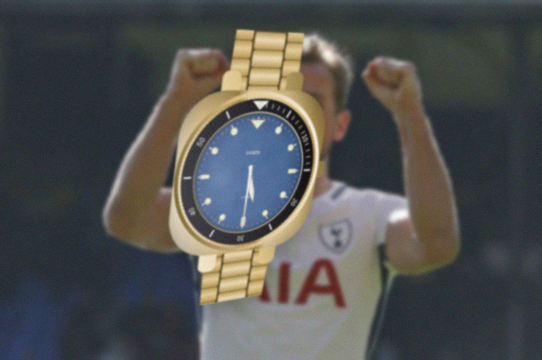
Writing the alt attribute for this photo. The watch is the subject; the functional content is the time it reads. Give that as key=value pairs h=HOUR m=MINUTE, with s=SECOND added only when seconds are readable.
h=5 m=30
